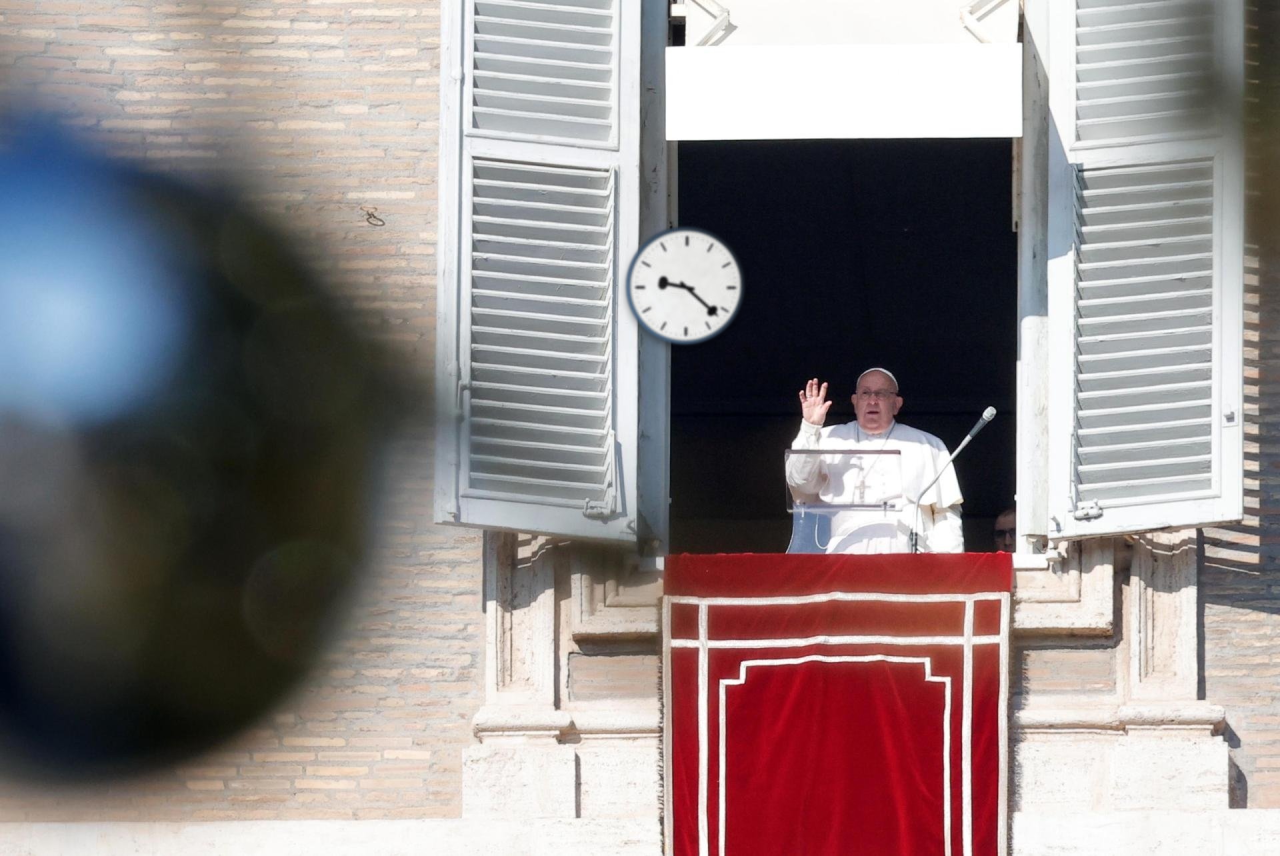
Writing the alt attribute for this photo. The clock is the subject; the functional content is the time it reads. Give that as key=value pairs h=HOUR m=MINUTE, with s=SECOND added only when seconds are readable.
h=9 m=22
